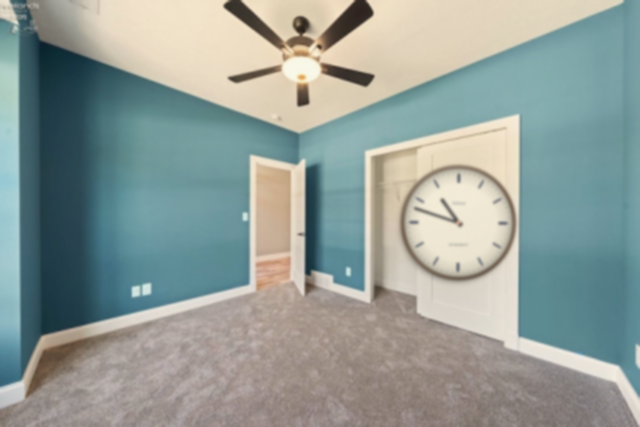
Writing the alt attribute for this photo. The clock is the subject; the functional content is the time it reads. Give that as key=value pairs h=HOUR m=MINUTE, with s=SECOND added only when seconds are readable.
h=10 m=48
